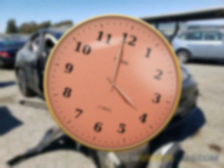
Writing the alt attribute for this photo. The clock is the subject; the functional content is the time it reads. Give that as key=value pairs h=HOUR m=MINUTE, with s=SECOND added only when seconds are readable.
h=3 m=59
